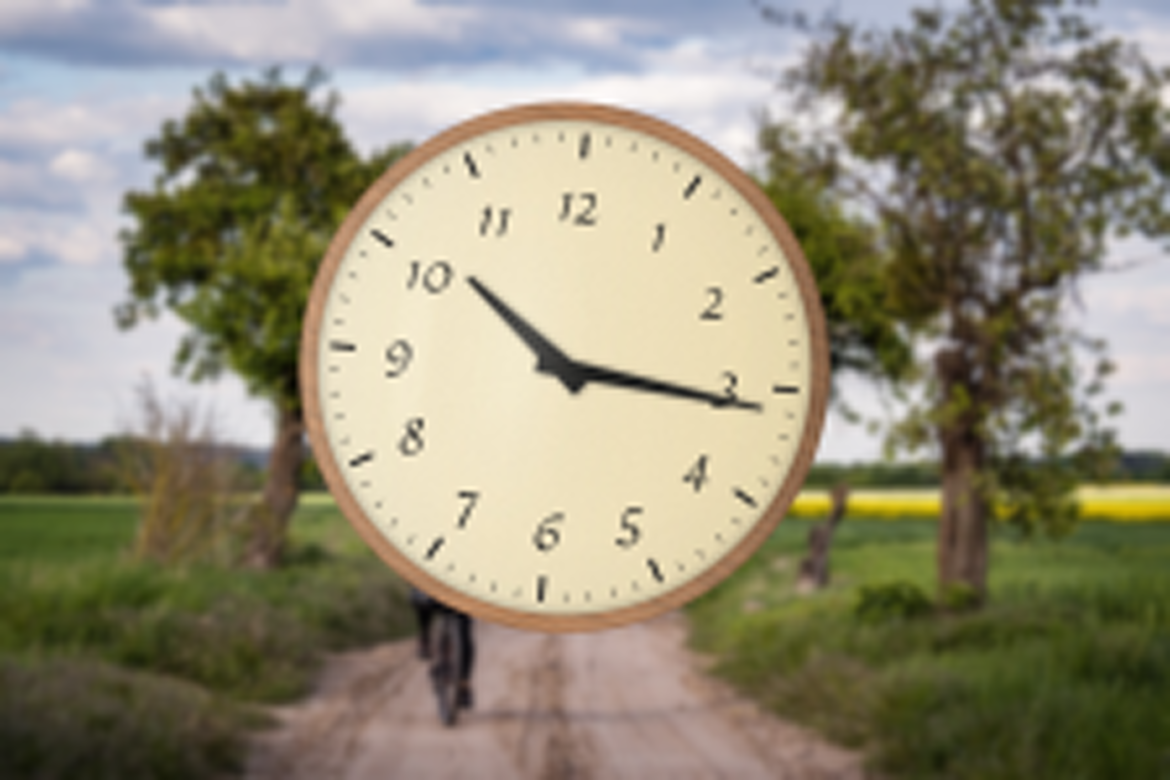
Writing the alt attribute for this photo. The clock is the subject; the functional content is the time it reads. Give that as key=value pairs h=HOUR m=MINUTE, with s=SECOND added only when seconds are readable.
h=10 m=16
